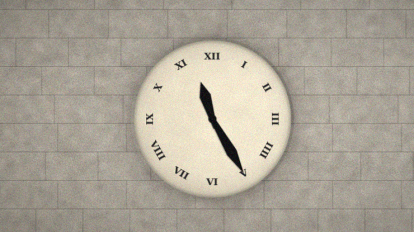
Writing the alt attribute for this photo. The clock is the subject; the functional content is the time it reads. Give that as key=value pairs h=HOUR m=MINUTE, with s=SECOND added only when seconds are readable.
h=11 m=25
